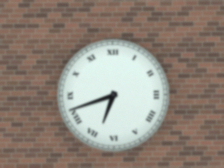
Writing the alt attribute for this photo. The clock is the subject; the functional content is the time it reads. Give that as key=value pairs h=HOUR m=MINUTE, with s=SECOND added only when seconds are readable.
h=6 m=42
